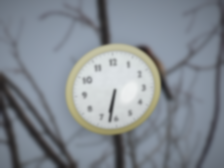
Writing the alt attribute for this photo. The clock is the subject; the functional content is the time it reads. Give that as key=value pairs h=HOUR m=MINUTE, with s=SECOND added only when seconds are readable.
h=6 m=32
